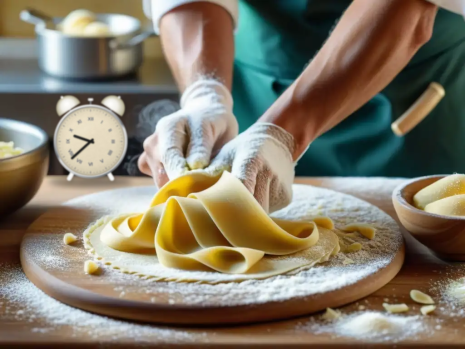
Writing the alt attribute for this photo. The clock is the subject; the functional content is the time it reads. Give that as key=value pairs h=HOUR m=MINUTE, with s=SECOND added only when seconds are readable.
h=9 m=38
